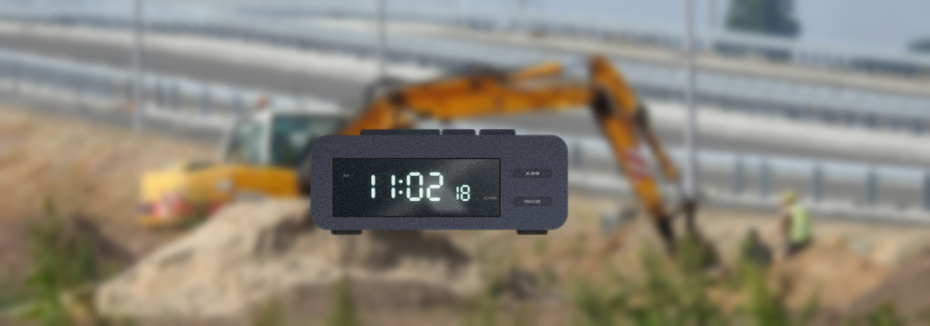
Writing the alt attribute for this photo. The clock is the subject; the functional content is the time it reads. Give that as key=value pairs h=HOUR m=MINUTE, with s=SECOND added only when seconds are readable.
h=11 m=2 s=18
